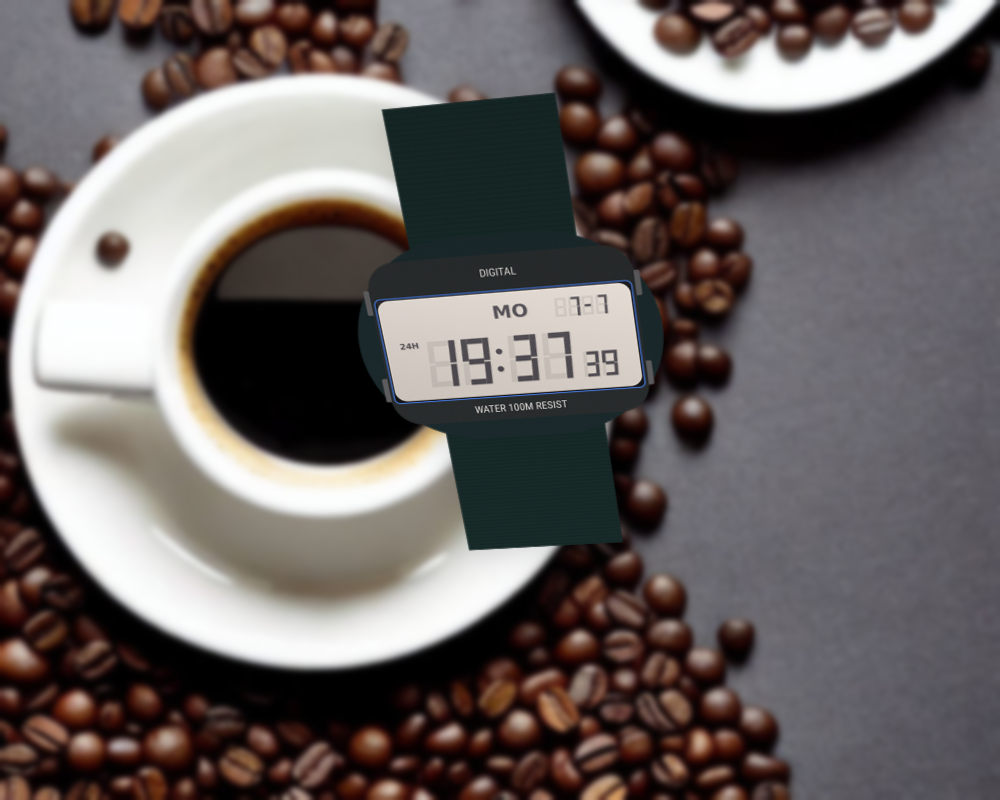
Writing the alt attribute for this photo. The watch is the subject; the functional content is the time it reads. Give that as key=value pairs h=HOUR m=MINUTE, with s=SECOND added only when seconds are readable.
h=19 m=37 s=39
